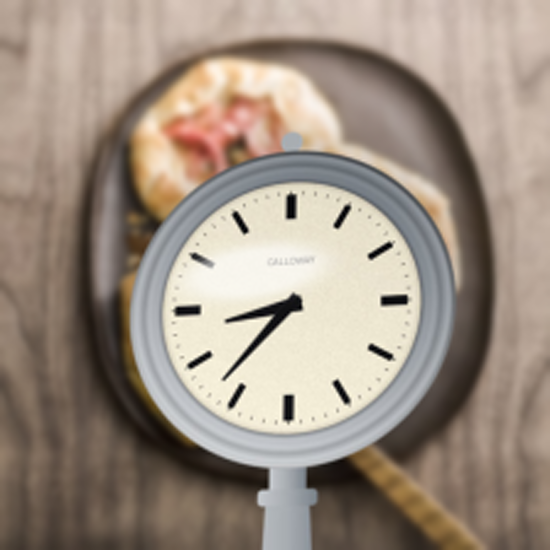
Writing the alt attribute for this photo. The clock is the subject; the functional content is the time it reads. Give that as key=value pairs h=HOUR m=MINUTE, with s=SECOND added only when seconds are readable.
h=8 m=37
